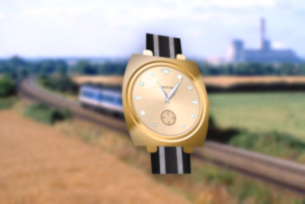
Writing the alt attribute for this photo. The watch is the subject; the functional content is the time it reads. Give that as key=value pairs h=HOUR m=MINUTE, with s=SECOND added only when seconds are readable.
h=11 m=6
